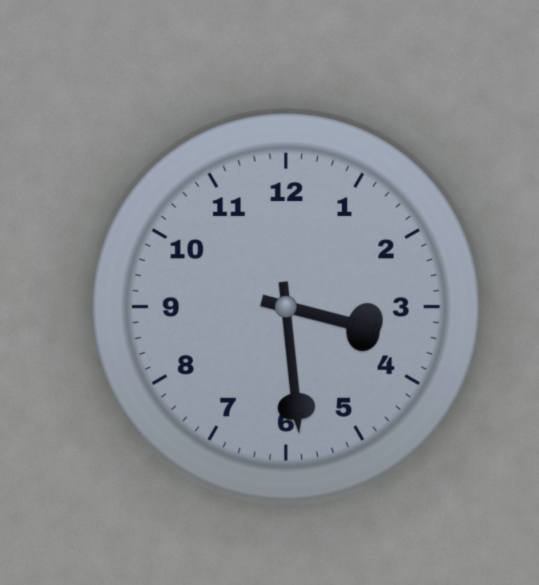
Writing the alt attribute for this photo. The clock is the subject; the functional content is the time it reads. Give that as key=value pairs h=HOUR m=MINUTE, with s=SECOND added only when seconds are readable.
h=3 m=29
